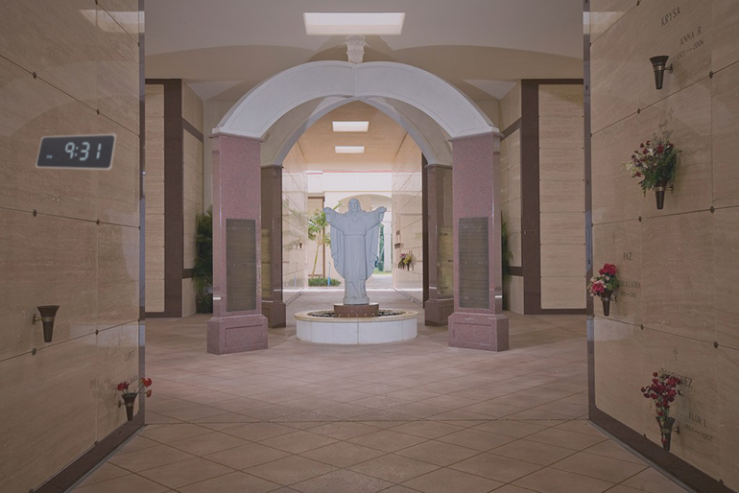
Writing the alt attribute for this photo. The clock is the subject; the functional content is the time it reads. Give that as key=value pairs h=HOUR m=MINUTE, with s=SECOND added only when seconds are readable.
h=9 m=31
